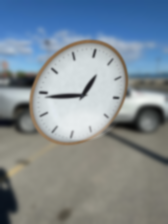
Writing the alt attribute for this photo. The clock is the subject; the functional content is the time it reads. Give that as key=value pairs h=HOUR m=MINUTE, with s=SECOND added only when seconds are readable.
h=12 m=44
